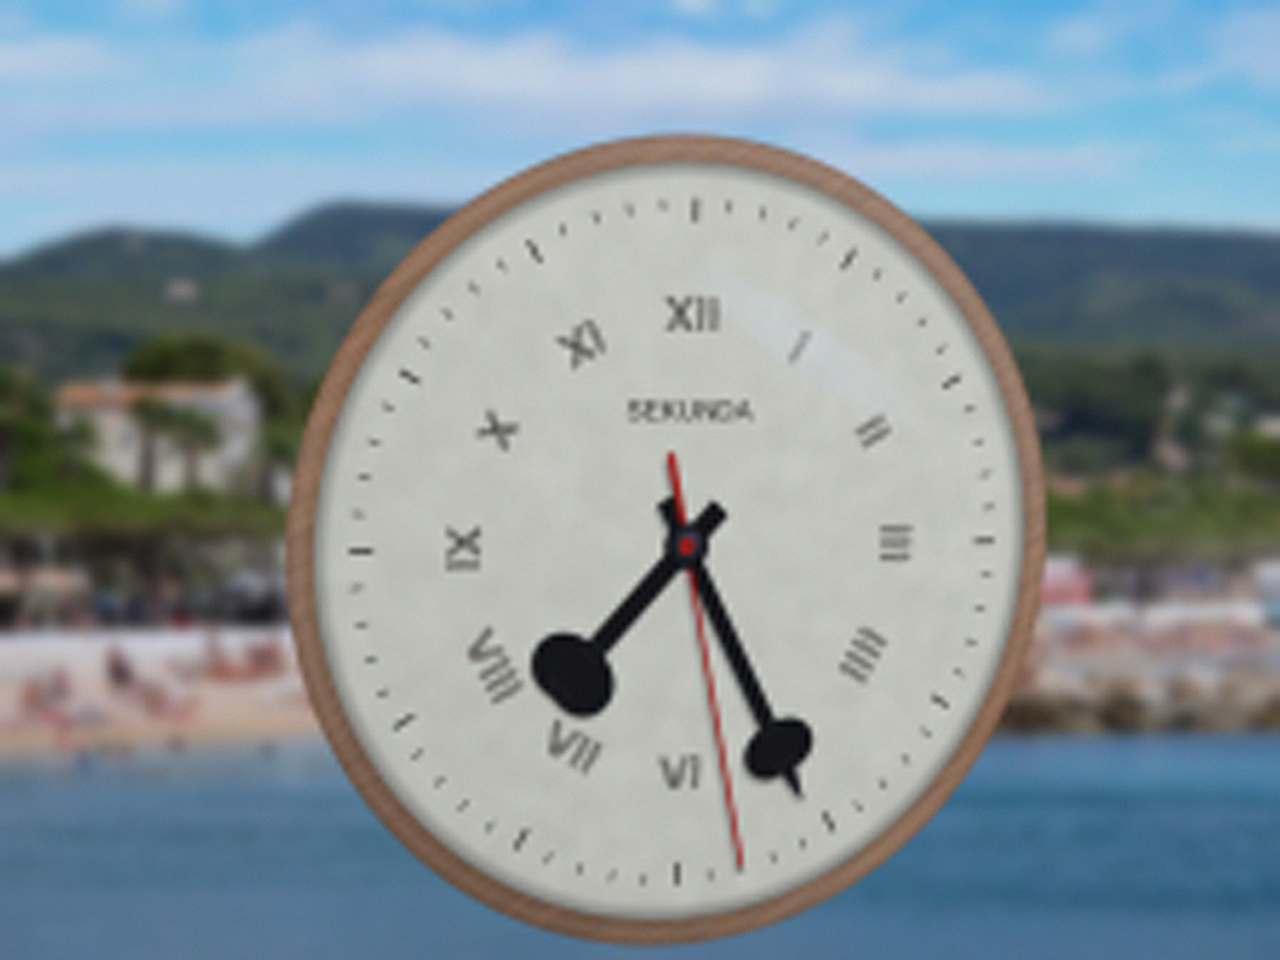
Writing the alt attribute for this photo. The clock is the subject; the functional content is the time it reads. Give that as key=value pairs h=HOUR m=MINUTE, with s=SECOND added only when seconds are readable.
h=7 m=25 s=28
